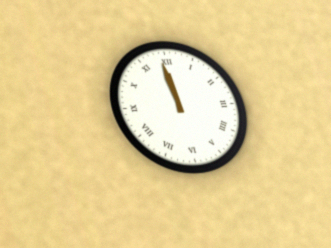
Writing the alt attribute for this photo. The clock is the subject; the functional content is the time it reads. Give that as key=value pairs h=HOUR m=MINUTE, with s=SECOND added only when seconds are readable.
h=11 m=59
